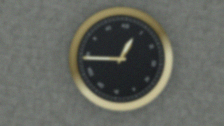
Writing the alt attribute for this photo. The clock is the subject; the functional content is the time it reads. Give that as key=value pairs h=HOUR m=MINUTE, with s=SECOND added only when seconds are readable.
h=12 m=44
